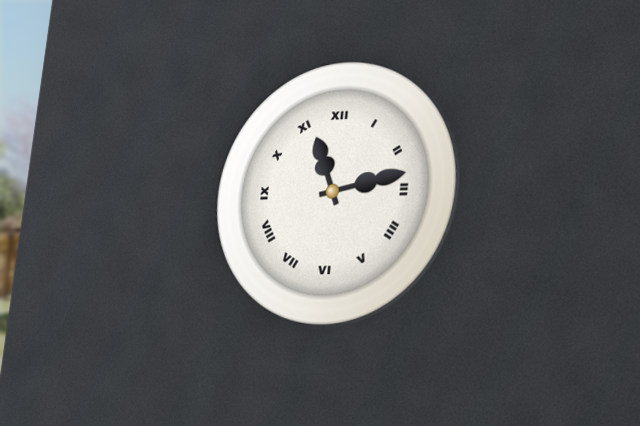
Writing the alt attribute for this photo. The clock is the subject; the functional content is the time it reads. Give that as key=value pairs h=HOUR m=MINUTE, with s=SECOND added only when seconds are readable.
h=11 m=13
